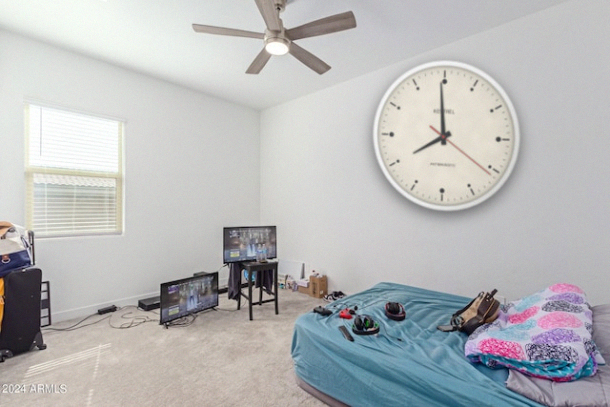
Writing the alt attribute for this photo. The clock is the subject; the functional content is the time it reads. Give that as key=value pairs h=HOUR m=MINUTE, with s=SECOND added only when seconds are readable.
h=7 m=59 s=21
